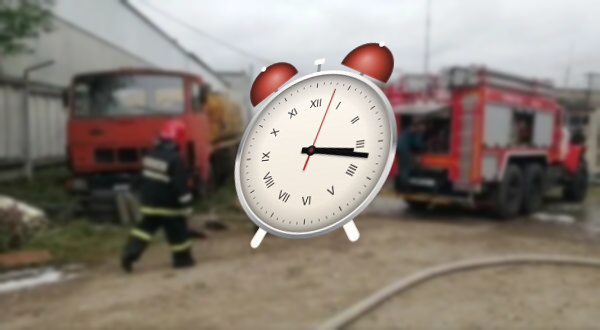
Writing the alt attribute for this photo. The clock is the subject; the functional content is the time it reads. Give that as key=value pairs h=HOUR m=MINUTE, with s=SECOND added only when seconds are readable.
h=3 m=17 s=3
